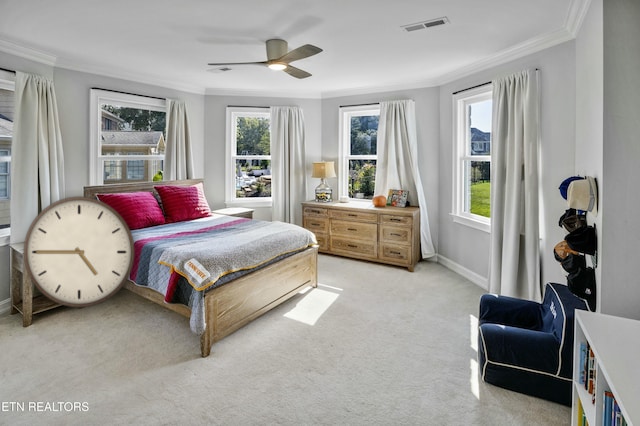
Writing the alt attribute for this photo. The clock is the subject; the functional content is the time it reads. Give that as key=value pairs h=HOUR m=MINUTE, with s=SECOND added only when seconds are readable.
h=4 m=45
